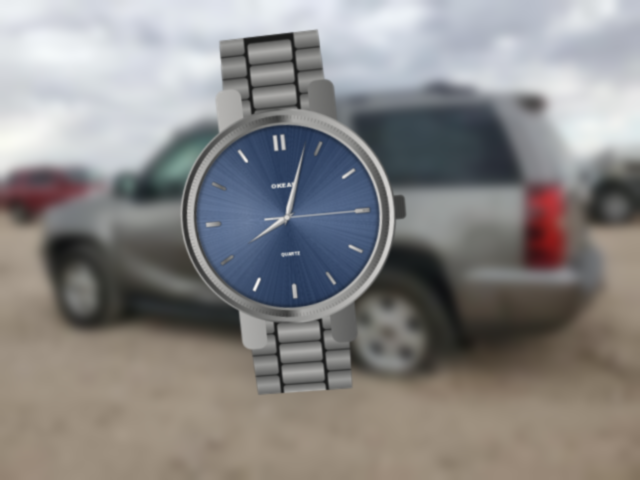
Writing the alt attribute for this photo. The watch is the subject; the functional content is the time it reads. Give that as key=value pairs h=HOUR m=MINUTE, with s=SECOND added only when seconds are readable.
h=8 m=3 s=15
